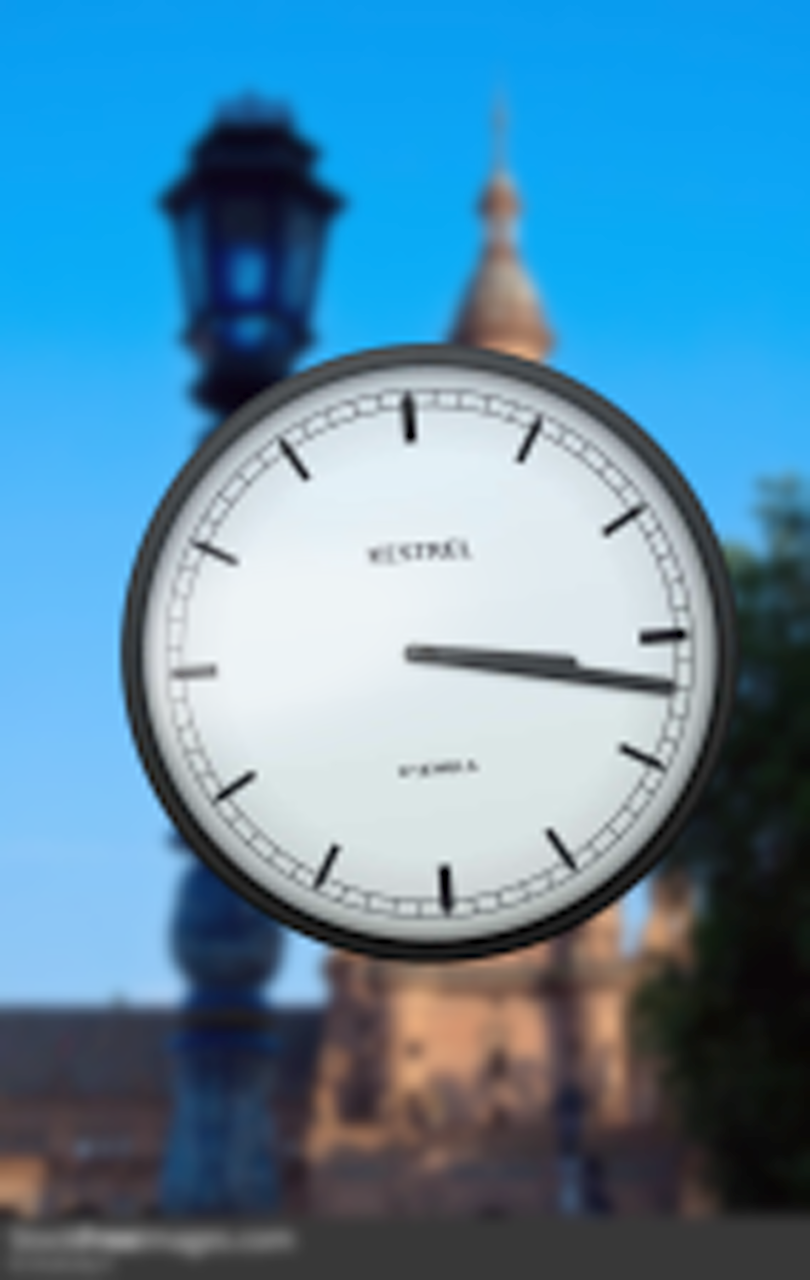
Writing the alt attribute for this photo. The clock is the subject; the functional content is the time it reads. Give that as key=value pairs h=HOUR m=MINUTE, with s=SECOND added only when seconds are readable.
h=3 m=17
